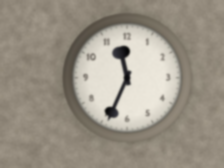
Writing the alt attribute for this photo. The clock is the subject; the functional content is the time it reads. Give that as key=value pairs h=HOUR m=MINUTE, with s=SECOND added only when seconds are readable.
h=11 m=34
